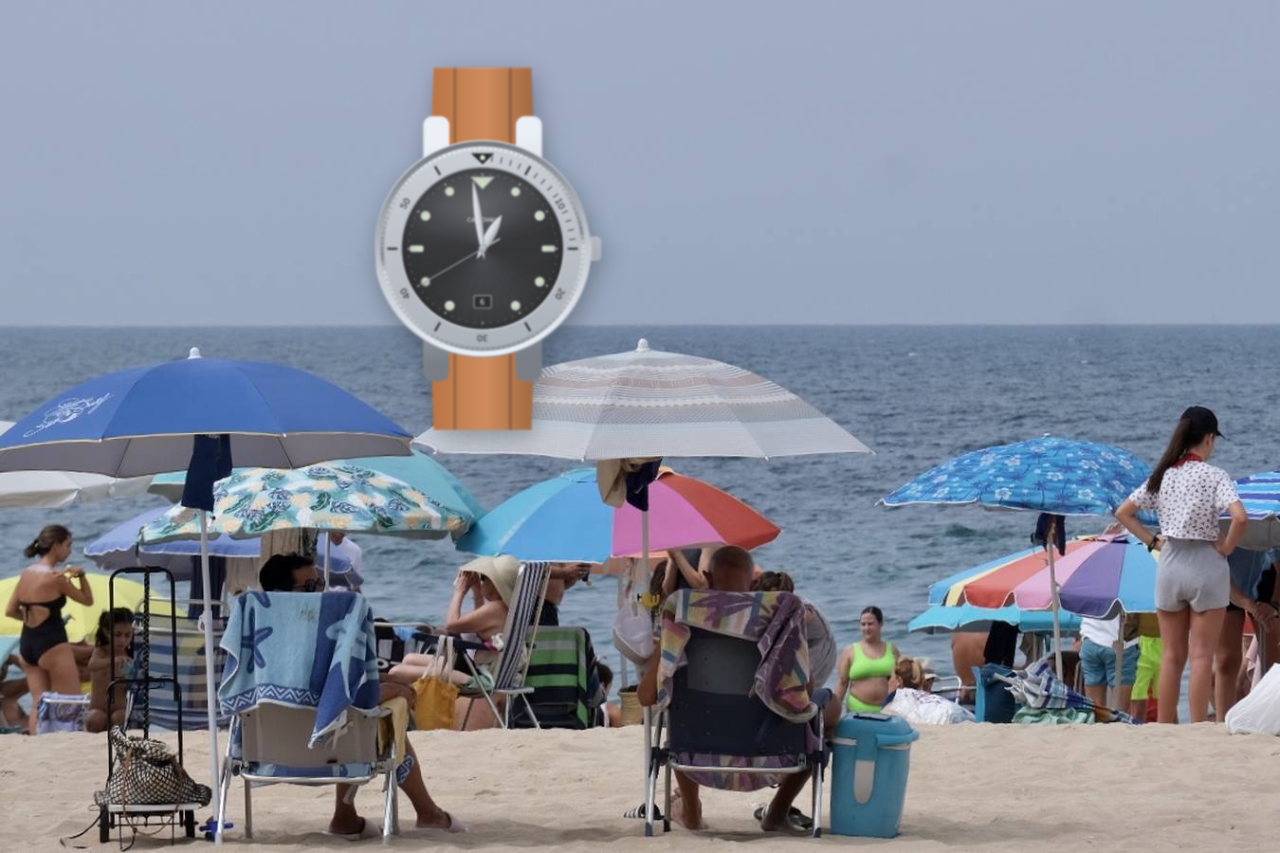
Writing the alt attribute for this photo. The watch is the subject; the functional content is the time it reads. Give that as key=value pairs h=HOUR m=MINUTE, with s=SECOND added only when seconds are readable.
h=12 m=58 s=40
